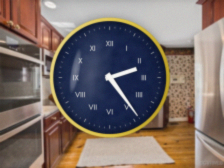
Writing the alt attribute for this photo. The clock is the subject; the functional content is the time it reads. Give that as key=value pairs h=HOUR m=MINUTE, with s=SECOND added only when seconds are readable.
h=2 m=24
